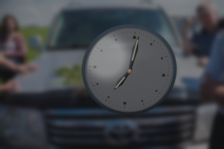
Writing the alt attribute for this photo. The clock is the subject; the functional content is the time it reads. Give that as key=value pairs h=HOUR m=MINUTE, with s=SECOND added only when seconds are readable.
h=7 m=1
